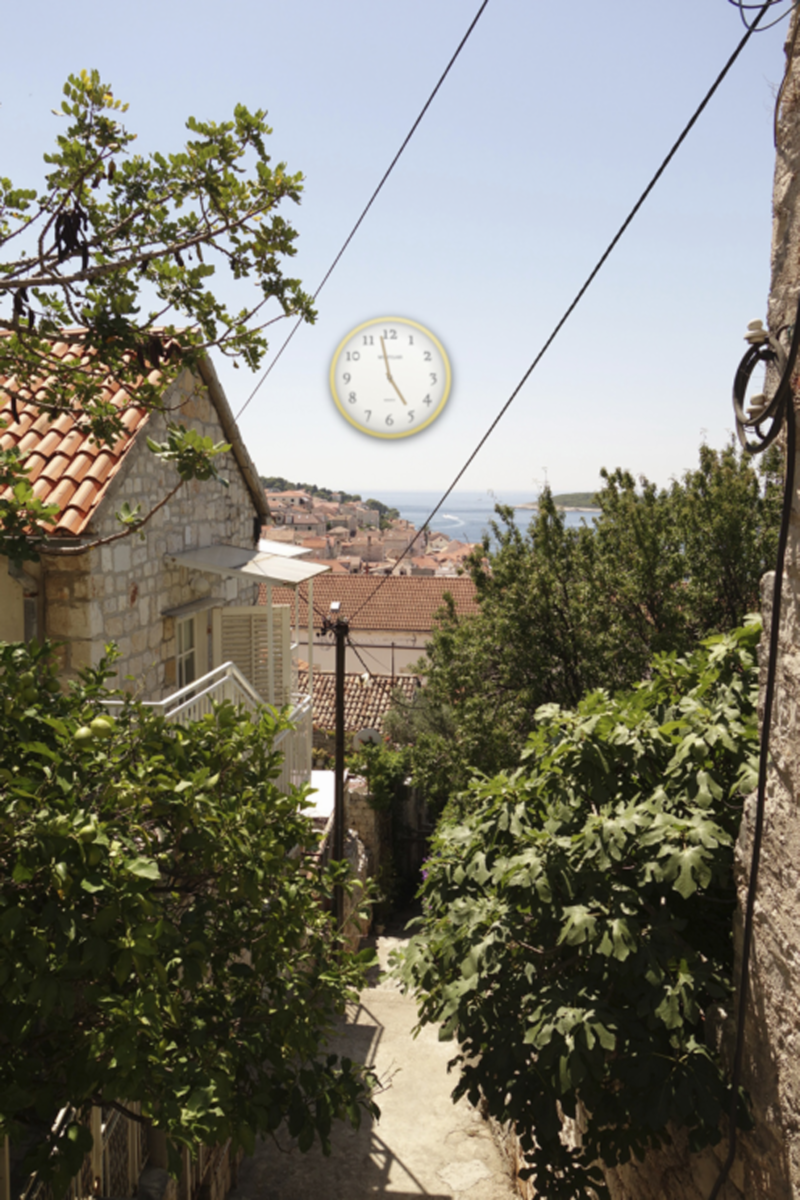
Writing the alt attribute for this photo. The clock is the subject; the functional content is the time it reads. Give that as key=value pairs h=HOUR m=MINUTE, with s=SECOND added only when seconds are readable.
h=4 m=58
